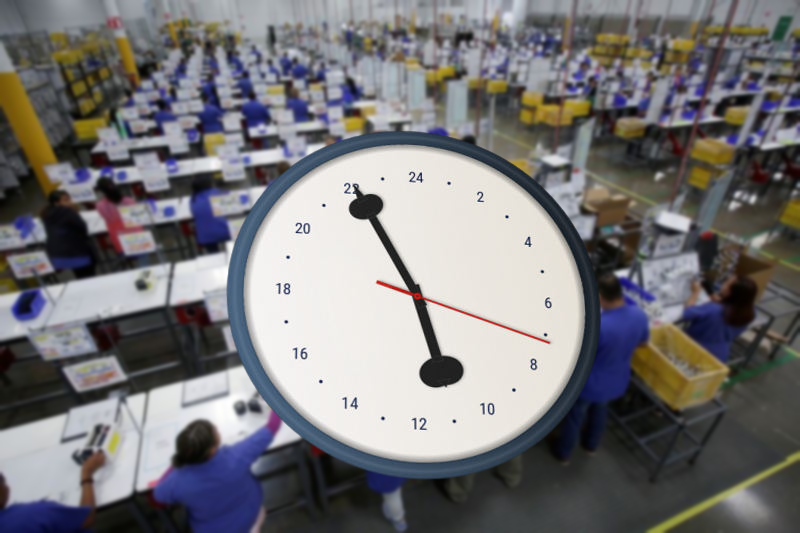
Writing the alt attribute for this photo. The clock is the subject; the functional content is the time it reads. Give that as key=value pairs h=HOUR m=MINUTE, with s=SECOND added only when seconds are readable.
h=10 m=55 s=18
